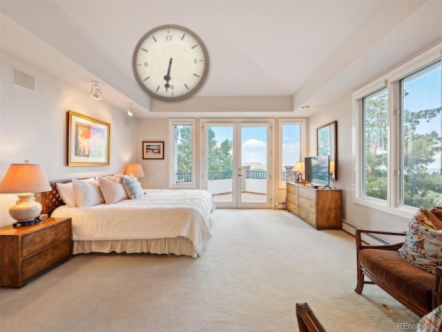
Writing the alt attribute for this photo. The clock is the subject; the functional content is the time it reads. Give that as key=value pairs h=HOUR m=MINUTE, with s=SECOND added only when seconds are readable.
h=6 m=32
